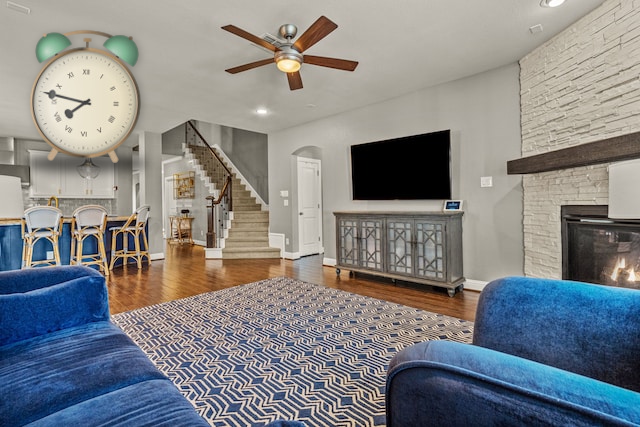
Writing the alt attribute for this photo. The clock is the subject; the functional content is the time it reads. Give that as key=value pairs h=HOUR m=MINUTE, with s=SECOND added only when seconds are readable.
h=7 m=47
